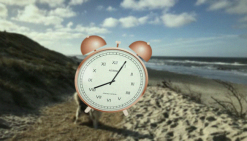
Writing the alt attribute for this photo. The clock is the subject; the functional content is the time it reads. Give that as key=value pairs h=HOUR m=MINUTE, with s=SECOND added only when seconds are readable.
h=8 m=4
